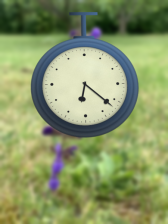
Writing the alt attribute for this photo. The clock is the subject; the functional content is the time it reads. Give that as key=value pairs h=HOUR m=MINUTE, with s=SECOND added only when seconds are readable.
h=6 m=22
